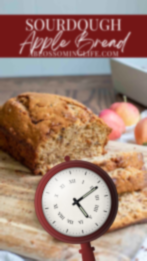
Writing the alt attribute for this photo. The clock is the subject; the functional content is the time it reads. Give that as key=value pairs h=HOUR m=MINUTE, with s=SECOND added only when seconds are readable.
h=5 m=11
